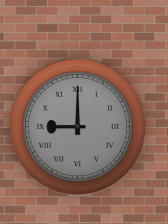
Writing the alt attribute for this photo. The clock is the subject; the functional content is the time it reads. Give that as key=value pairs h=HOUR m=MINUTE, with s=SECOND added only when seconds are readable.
h=9 m=0
